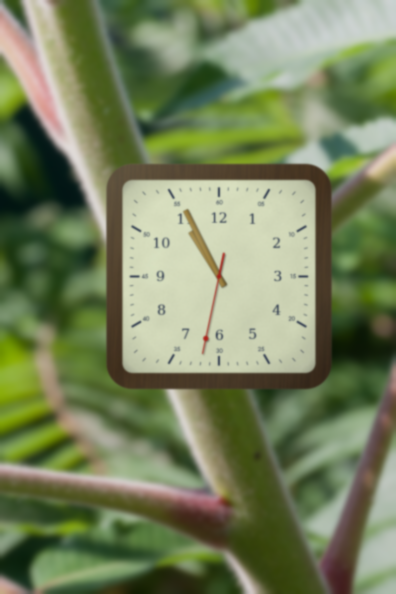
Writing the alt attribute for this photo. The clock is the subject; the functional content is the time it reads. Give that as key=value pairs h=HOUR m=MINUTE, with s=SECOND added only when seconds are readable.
h=10 m=55 s=32
